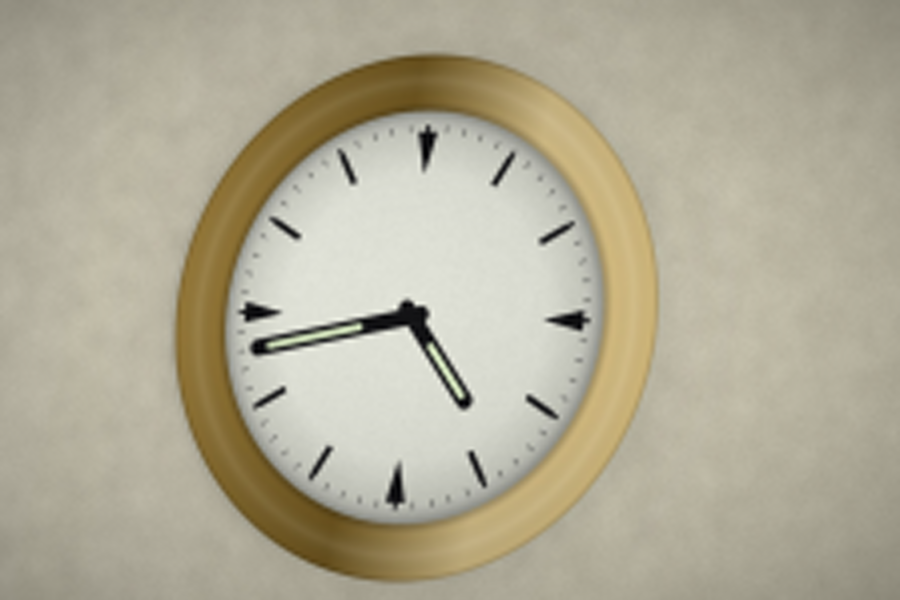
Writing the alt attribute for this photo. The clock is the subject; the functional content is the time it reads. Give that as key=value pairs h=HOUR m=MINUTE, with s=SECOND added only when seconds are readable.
h=4 m=43
